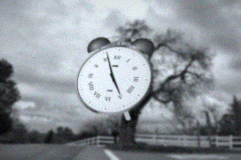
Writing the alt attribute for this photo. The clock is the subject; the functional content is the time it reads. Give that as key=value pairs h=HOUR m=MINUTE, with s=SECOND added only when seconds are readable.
h=4 m=56
